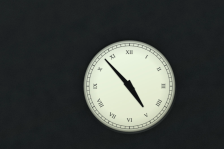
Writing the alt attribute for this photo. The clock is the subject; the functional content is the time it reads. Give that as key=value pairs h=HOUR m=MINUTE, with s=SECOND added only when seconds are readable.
h=4 m=53
